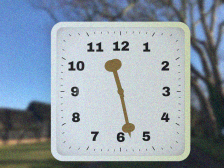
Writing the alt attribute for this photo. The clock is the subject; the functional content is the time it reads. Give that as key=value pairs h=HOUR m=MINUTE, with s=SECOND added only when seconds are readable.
h=11 m=28
